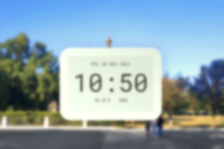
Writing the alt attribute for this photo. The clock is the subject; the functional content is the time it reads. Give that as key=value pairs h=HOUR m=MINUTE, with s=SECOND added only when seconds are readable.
h=10 m=50
